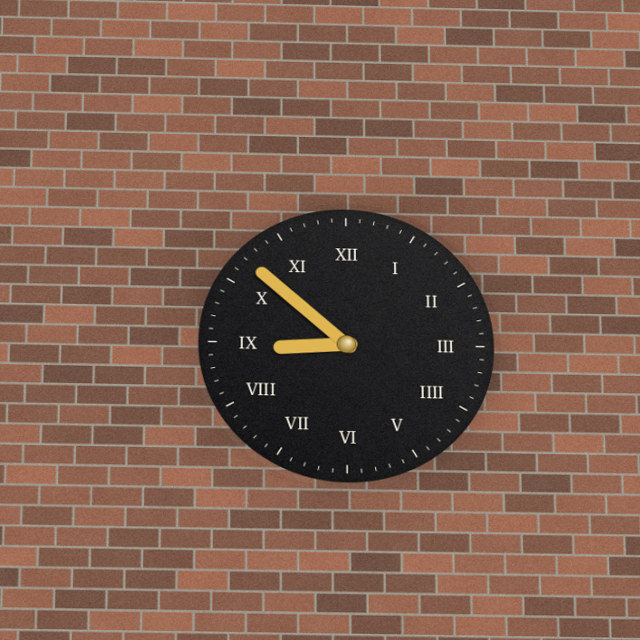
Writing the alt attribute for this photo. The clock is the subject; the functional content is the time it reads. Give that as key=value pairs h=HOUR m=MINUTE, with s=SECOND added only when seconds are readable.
h=8 m=52
